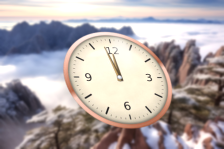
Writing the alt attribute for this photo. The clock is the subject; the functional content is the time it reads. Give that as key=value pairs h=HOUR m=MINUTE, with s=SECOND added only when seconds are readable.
h=11 m=58
